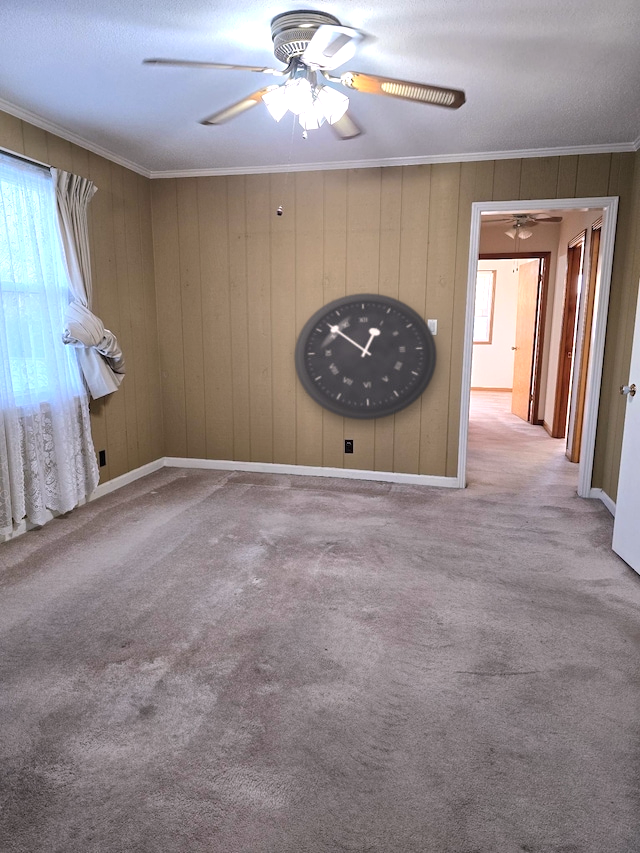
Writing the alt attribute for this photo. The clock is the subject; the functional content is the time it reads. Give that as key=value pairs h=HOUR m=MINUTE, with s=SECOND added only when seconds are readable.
h=12 m=52
